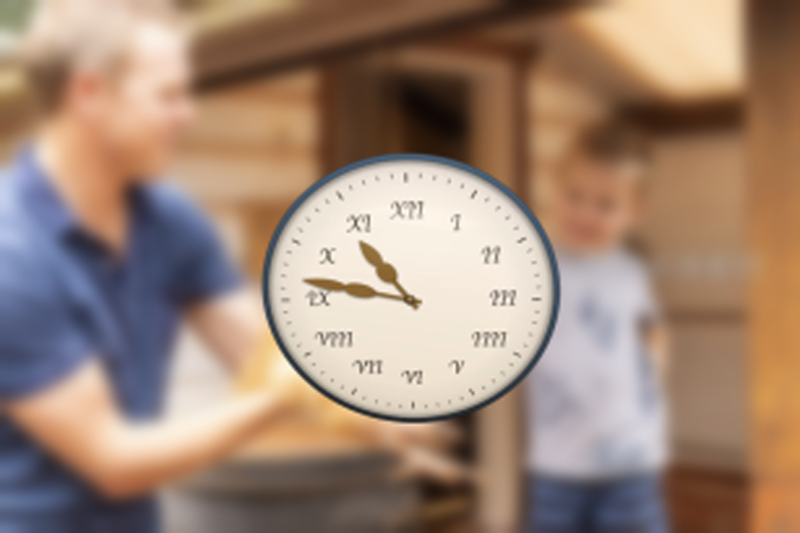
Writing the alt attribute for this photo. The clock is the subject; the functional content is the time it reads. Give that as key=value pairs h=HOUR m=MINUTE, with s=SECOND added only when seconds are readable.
h=10 m=47
